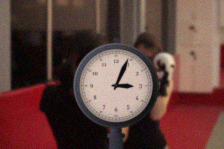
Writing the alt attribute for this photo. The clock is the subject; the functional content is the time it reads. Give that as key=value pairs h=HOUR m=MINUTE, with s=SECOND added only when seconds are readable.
h=3 m=4
